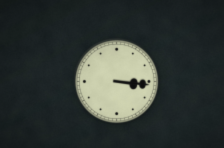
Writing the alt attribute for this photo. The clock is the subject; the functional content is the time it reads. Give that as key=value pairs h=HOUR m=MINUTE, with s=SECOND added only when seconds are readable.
h=3 m=16
